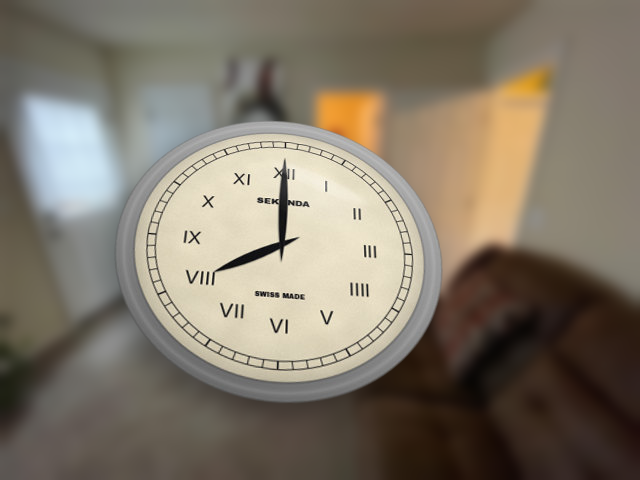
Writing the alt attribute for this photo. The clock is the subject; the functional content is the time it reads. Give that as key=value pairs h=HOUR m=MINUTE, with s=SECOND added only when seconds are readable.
h=8 m=0
